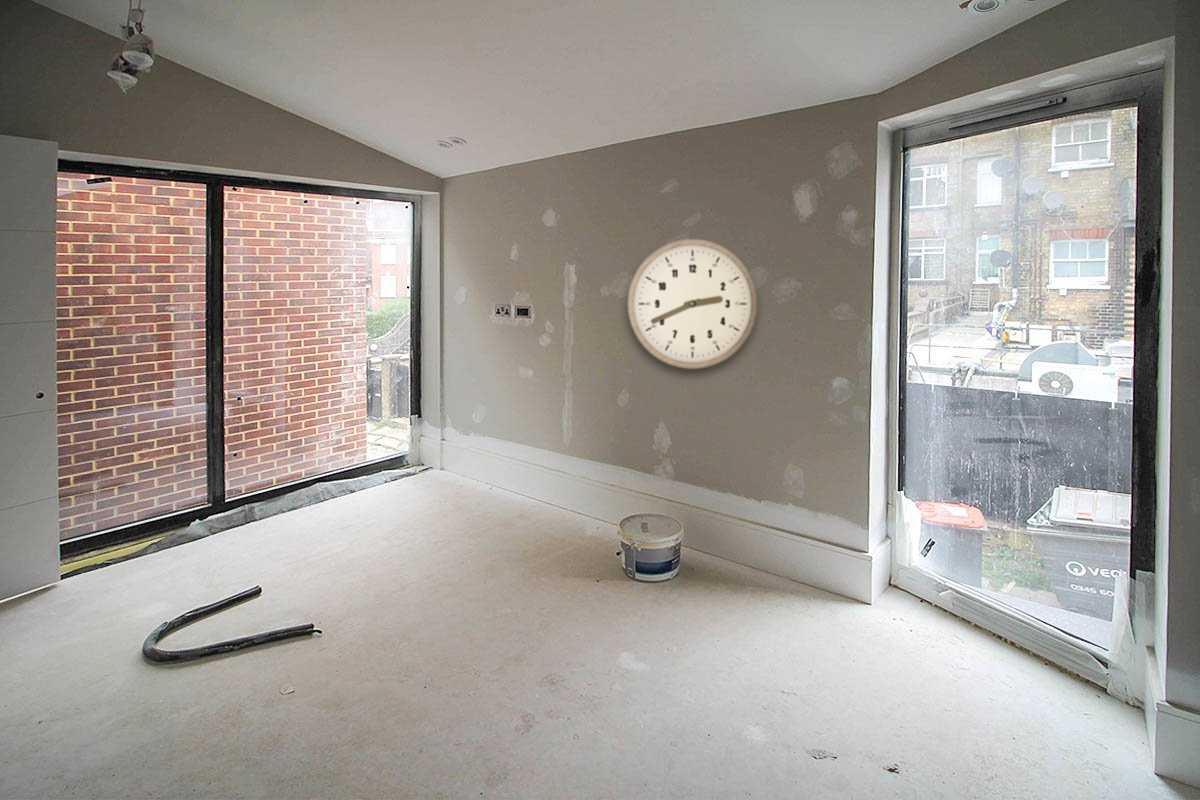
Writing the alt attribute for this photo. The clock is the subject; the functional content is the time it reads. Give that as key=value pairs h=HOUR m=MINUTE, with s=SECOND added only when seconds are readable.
h=2 m=41
